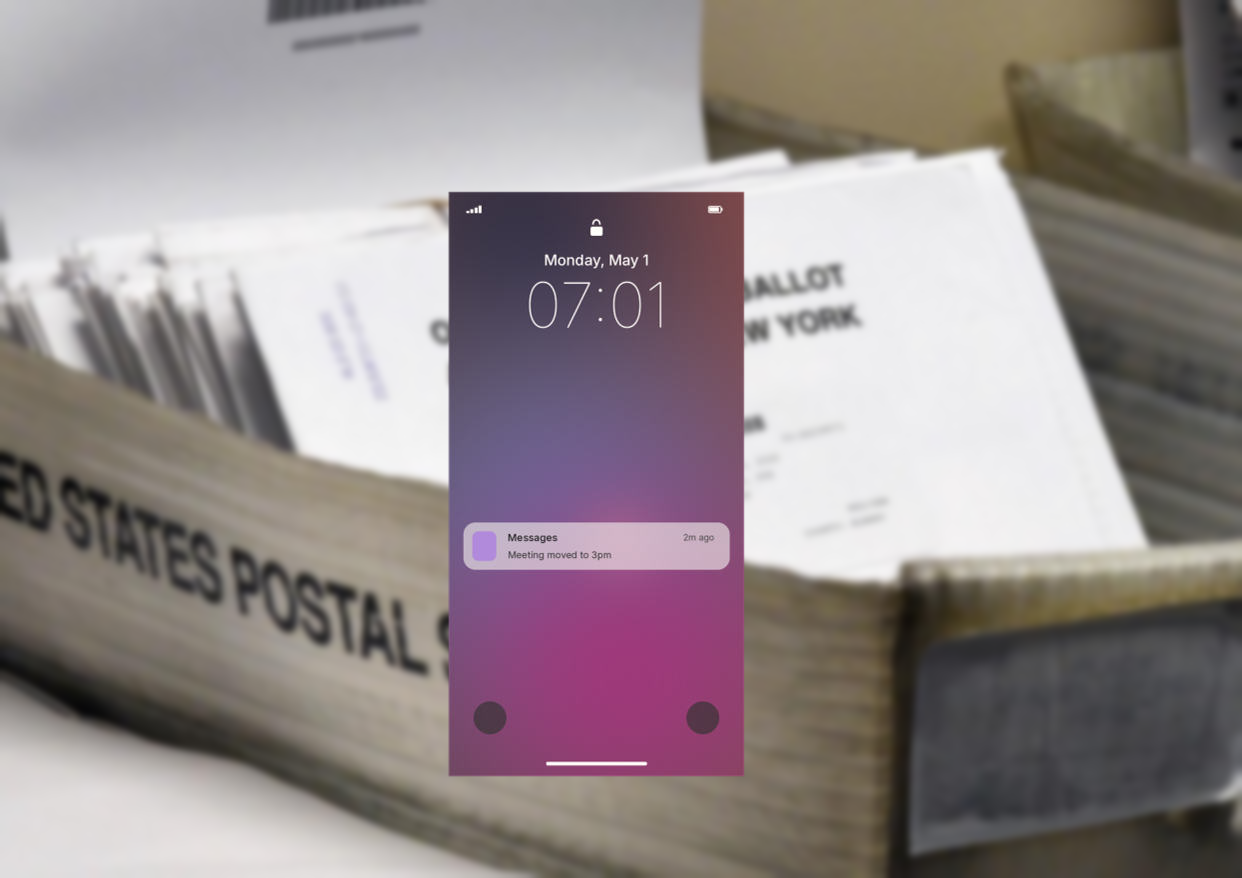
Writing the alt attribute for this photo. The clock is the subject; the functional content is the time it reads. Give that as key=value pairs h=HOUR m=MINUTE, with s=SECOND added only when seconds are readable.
h=7 m=1
